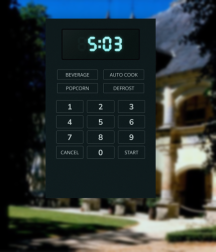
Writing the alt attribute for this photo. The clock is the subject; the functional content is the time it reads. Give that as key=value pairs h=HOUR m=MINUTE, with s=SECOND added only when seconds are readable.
h=5 m=3
